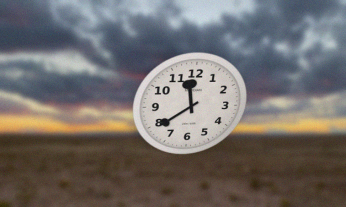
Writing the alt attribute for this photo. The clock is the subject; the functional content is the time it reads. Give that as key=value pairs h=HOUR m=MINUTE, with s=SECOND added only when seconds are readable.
h=11 m=39
